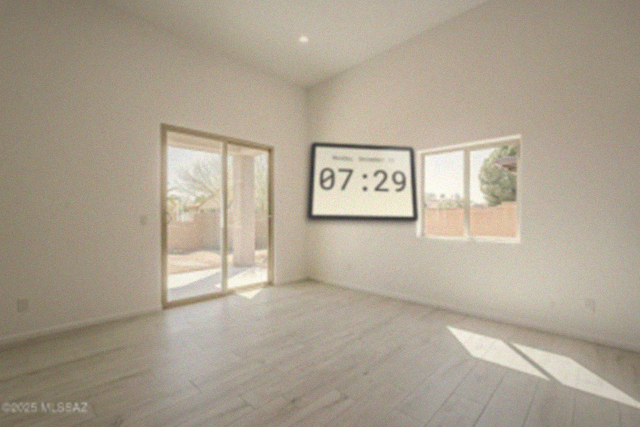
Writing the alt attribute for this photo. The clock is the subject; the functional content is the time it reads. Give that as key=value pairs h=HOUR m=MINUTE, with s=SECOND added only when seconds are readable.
h=7 m=29
